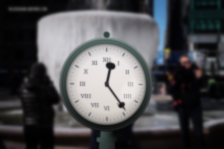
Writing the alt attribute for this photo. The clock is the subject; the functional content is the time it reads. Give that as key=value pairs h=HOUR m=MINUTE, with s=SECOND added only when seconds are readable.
h=12 m=24
